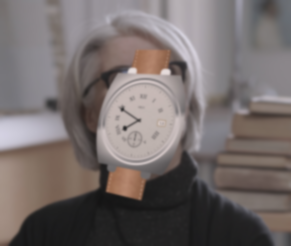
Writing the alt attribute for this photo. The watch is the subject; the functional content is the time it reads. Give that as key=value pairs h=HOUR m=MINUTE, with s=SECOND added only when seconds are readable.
h=7 m=49
